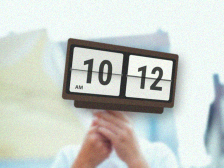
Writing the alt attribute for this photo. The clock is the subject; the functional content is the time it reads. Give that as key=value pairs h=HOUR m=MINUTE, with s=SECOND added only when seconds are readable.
h=10 m=12
